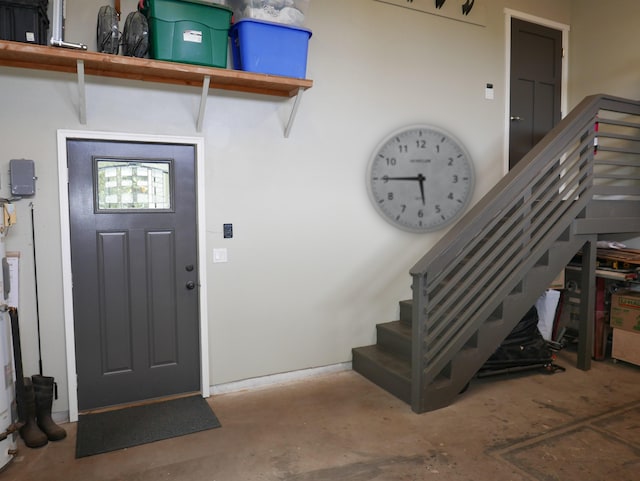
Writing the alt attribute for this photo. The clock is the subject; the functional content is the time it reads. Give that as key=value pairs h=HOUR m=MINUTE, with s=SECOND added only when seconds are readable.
h=5 m=45
